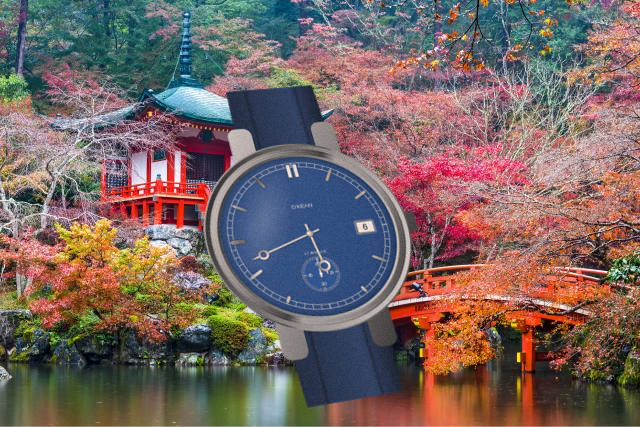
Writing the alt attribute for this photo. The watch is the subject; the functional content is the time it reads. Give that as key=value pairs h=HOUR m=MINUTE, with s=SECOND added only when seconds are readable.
h=5 m=42
